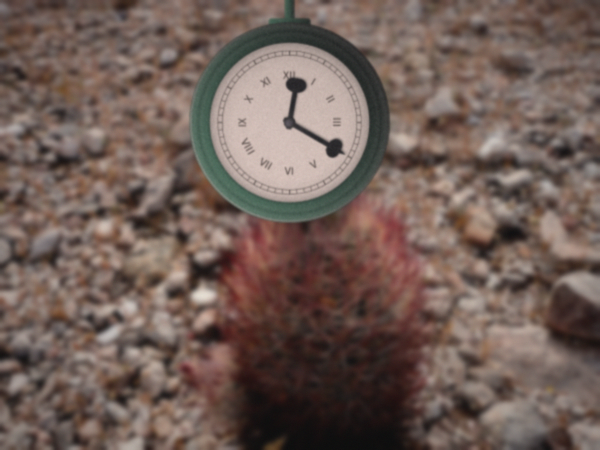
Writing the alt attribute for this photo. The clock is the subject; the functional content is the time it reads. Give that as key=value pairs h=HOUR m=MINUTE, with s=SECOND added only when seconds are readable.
h=12 m=20
